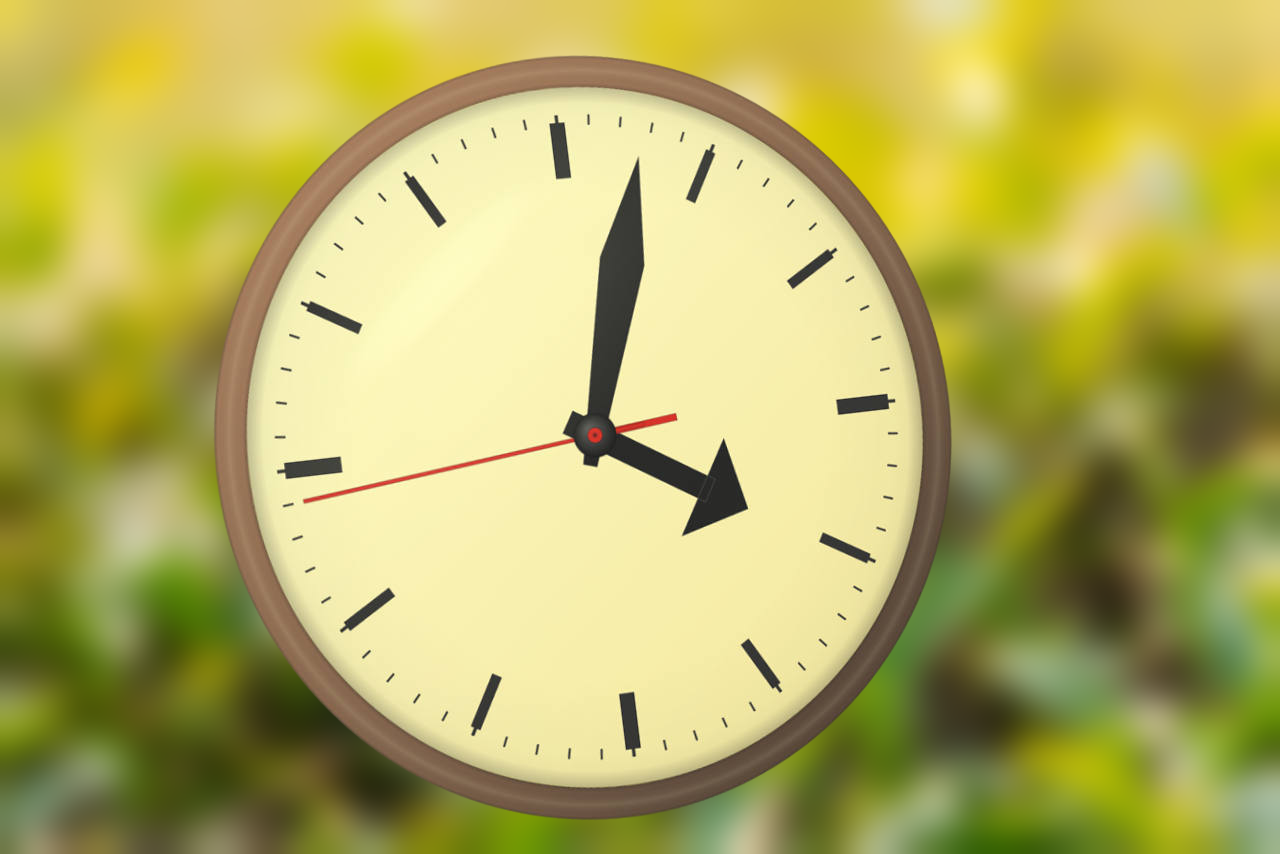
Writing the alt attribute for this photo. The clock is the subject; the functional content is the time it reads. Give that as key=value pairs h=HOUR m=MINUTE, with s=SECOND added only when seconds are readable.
h=4 m=2 s=44
